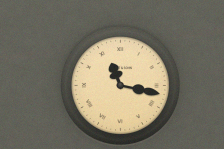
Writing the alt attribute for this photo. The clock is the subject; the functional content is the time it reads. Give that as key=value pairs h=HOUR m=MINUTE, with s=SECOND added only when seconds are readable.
h=11 m=17
